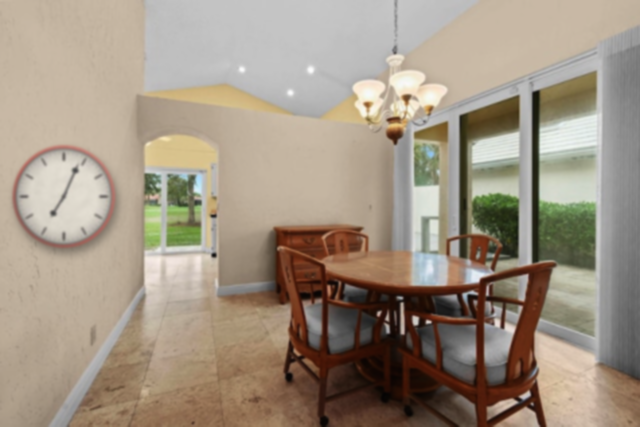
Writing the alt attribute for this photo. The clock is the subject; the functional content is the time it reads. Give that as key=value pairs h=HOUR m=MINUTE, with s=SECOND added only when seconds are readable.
h=7 m=4
